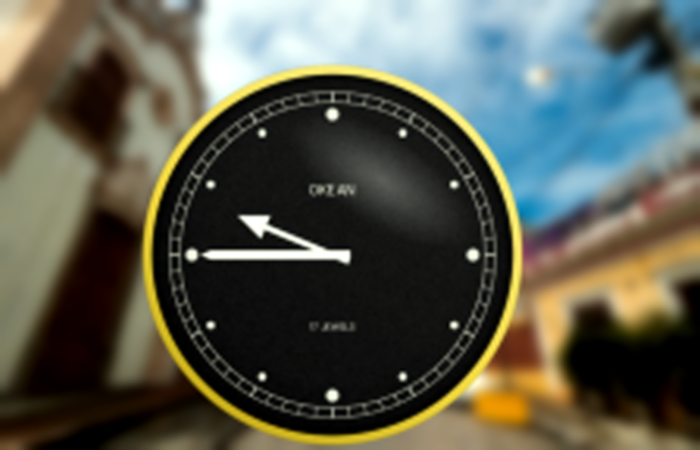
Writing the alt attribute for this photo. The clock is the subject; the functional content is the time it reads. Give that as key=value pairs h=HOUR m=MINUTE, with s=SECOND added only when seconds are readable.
h=9 m=45
